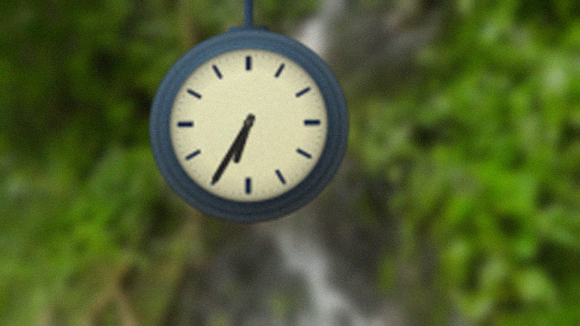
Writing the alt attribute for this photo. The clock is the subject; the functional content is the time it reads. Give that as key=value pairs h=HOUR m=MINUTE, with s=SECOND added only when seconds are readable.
h=6 m=35
